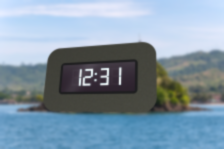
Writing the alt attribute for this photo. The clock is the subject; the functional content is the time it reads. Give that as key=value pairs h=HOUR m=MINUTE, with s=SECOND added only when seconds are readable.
h=12 m=31
